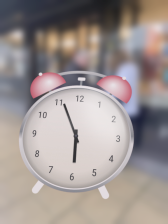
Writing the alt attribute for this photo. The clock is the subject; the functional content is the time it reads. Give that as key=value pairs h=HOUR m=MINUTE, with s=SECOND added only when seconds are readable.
h=5 m=56
